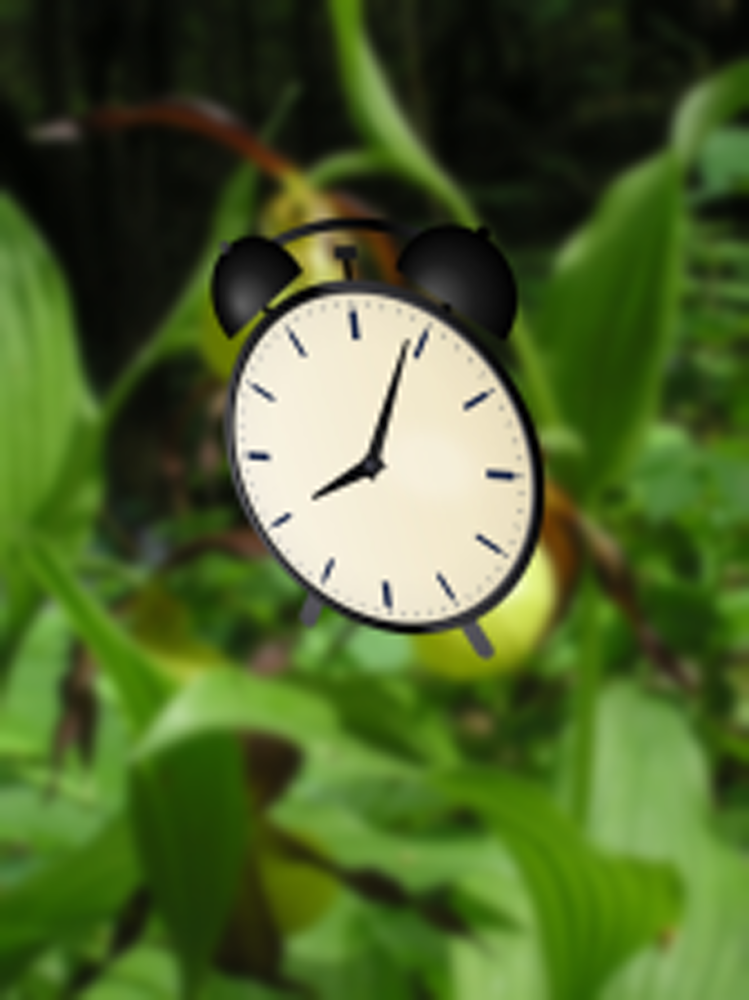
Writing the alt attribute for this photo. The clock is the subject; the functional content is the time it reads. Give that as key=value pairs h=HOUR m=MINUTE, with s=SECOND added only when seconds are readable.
h=8 m=4
